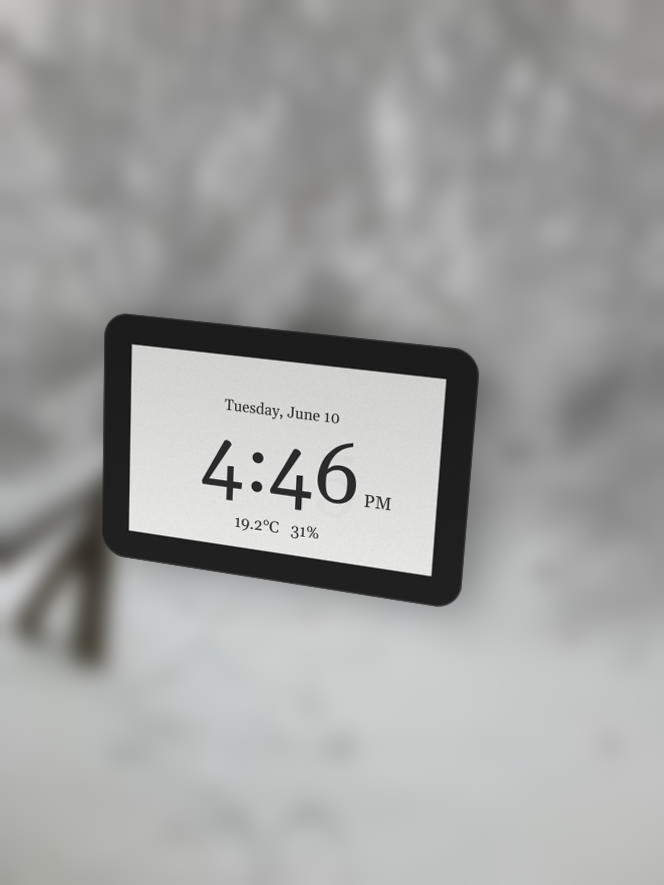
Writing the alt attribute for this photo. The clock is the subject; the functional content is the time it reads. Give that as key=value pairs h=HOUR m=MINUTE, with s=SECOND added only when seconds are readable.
h=4 m=46
